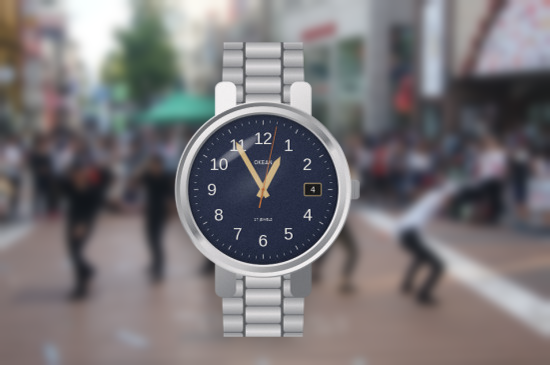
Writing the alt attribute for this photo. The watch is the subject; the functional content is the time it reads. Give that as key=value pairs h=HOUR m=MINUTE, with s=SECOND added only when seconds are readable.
h=12 m=55 s=2
